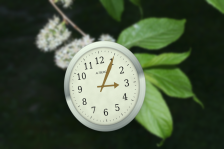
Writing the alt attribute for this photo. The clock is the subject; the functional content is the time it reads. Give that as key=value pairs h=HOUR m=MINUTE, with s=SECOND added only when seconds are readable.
h=3 m=5
